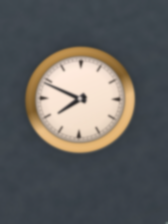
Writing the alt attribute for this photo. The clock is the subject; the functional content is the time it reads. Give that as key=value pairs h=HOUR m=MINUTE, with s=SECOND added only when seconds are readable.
h=7 m=49
